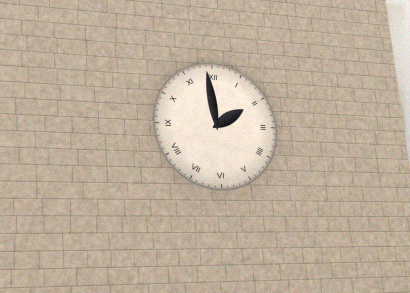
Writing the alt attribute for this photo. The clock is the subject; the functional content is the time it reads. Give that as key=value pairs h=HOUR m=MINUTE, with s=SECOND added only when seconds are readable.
h=1 m=59
